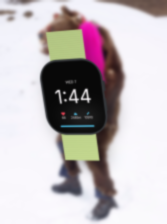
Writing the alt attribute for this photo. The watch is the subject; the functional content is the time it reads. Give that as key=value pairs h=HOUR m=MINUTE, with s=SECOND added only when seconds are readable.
h=1 m=44
